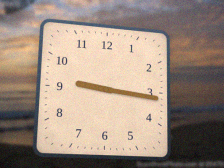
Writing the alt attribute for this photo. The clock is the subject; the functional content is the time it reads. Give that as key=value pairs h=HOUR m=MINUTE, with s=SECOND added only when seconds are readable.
h=9 m=16
